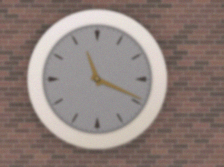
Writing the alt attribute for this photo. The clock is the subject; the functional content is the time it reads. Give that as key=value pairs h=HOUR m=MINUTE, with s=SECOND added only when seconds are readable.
h=11 m=19
